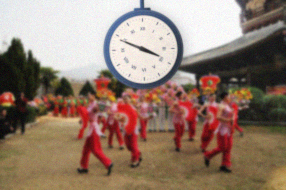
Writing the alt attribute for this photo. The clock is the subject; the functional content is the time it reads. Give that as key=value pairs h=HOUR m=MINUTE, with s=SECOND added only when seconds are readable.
h=3 m=49
